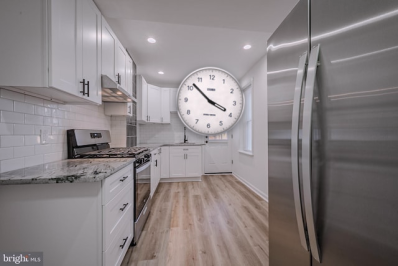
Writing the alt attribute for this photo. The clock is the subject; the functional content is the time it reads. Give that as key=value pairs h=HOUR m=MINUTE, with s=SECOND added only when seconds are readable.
h=3 m=52
